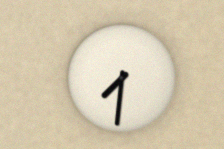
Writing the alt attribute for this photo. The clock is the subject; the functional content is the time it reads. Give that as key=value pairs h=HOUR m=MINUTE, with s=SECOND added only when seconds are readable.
h=7 m=31
